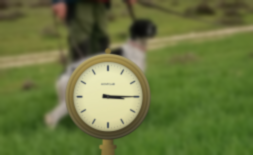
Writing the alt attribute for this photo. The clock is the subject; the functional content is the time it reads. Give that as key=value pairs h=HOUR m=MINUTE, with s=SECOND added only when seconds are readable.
h=3 m=15
